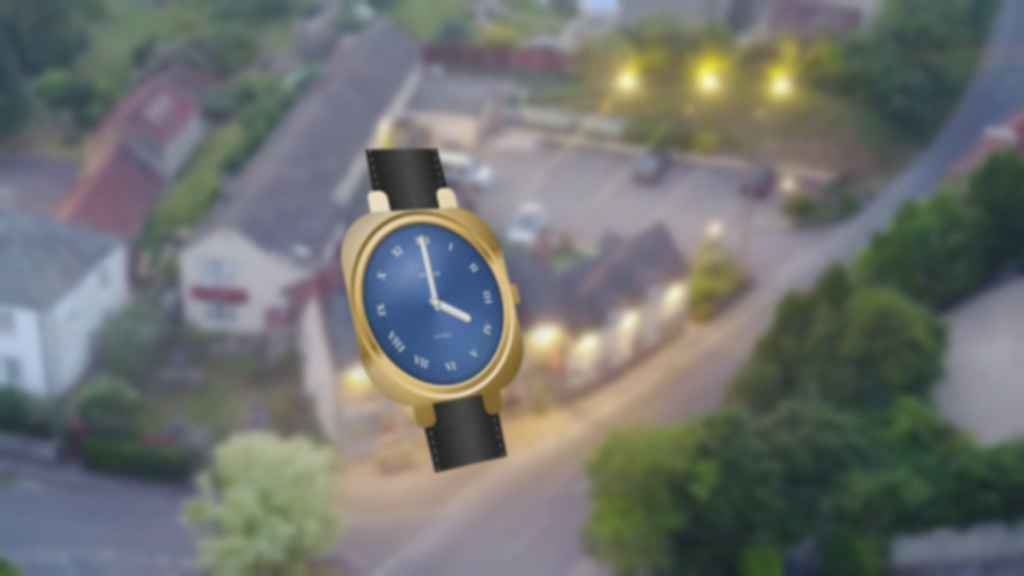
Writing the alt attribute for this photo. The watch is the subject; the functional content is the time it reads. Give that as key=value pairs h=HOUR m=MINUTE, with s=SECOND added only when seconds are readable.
h=4 m=0
